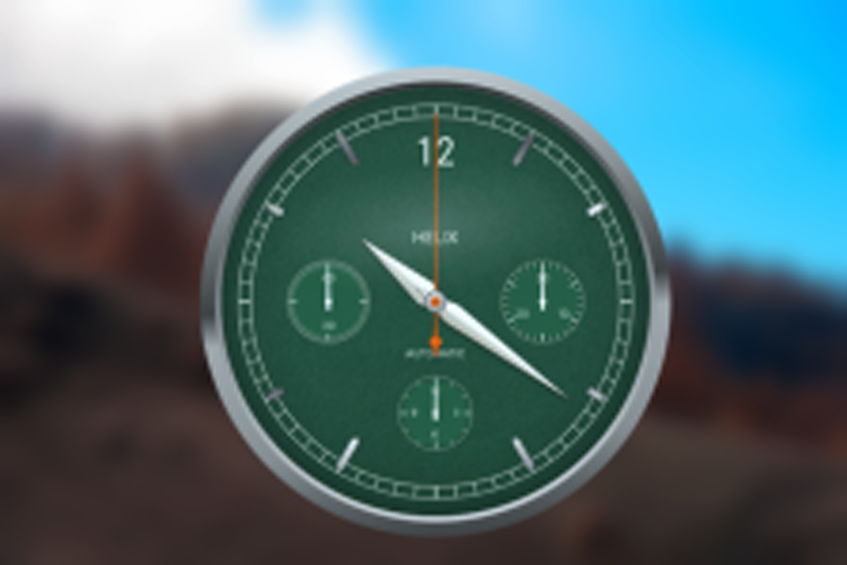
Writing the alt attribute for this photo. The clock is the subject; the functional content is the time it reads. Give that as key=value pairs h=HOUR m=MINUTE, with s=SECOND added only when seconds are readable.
h=10 m=21
